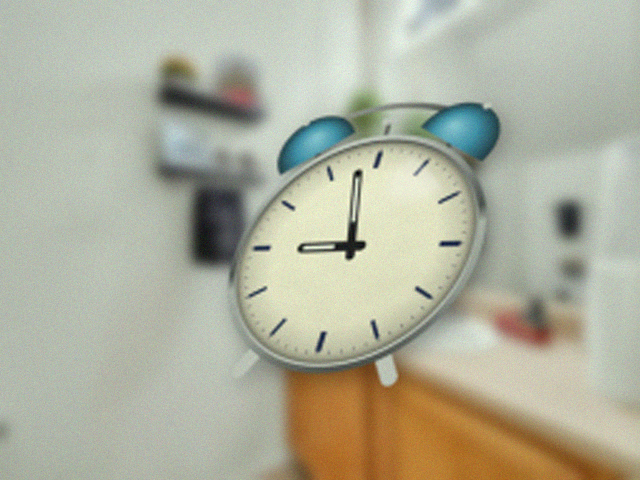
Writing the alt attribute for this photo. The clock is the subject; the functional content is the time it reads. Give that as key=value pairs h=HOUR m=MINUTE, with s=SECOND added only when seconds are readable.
h=8 m=58
